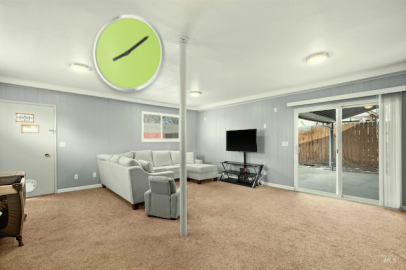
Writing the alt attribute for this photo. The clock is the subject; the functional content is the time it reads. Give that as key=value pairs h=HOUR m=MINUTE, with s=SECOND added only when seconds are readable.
h=8 m=9
